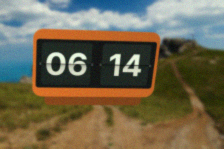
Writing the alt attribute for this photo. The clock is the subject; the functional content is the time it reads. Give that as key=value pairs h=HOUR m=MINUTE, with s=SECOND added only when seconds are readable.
h=6 m=14
